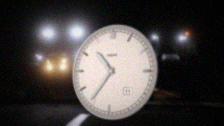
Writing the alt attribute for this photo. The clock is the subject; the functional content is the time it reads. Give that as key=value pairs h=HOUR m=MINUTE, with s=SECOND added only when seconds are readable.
h=10 m=36
